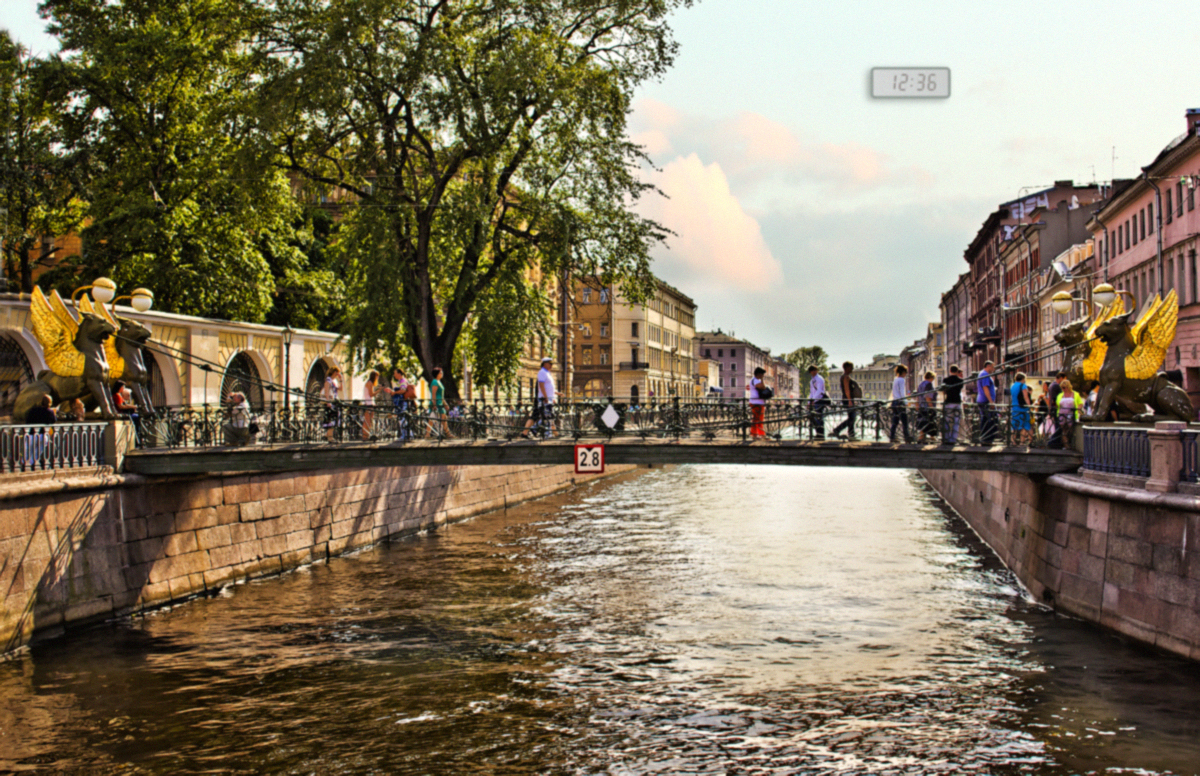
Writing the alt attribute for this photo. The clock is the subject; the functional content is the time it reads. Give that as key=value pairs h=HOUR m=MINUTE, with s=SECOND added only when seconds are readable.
h=12 m=36
